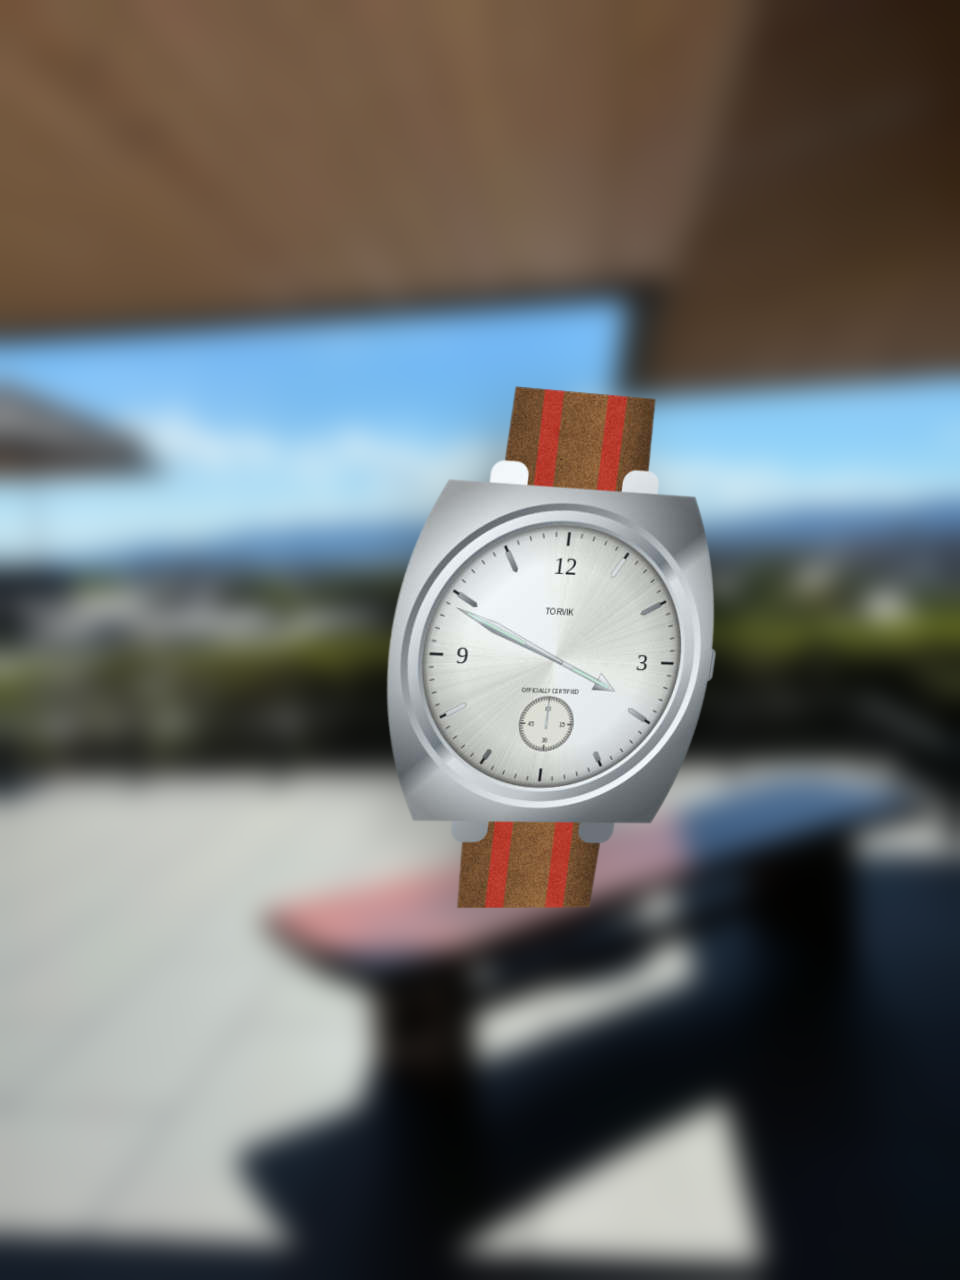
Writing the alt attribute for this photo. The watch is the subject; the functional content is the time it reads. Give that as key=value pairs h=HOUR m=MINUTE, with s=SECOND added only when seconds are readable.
h=3 m=49
